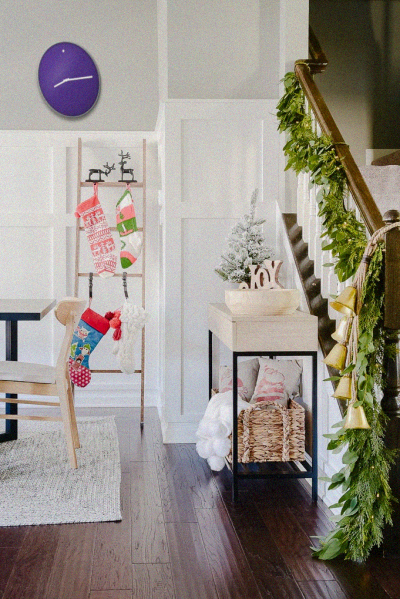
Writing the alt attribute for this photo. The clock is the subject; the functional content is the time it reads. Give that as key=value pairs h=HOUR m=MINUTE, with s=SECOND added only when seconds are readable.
h=8 m=14
